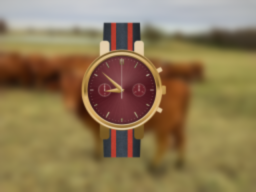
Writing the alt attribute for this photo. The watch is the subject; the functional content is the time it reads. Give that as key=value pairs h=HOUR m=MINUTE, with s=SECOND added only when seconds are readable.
h=8 m=52
